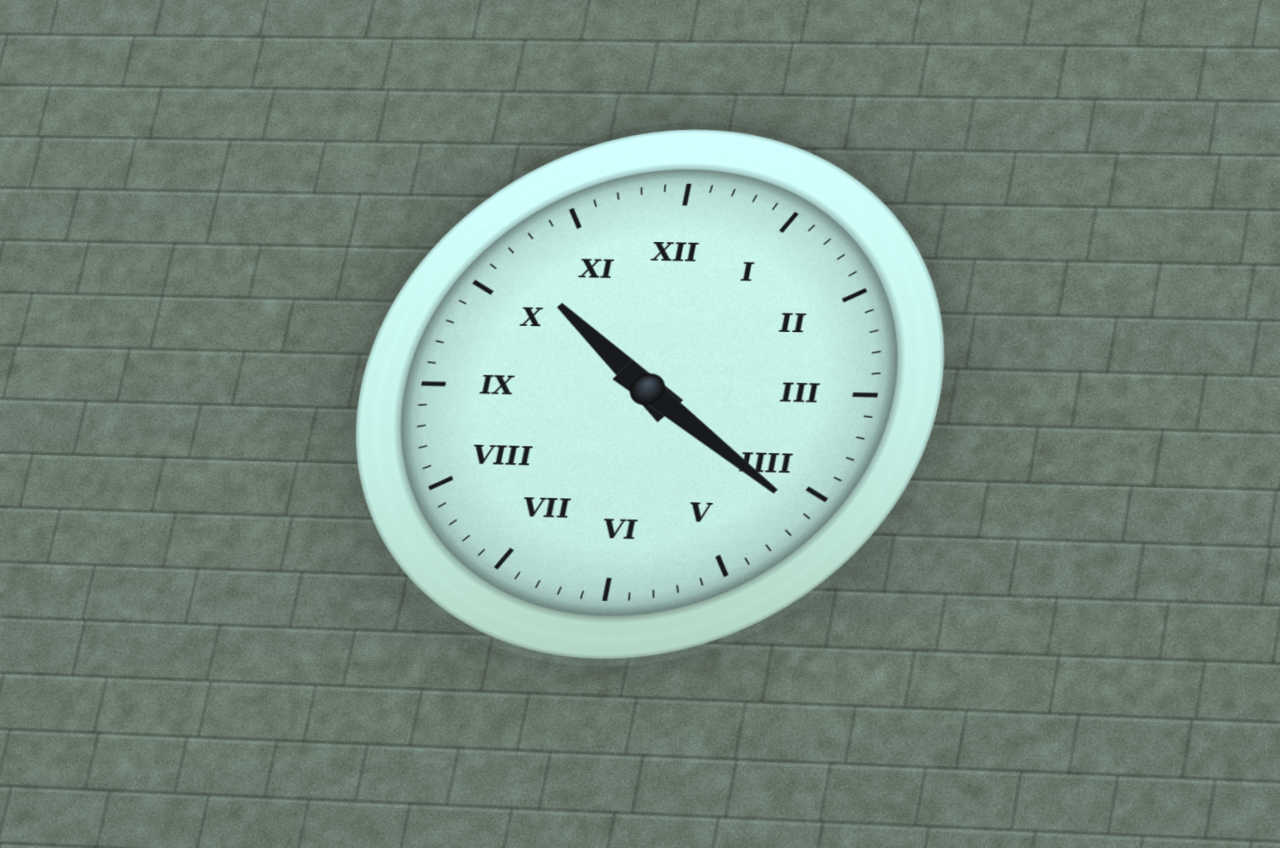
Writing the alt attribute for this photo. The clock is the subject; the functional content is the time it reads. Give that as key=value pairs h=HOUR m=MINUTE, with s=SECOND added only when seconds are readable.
h=10 m=21
